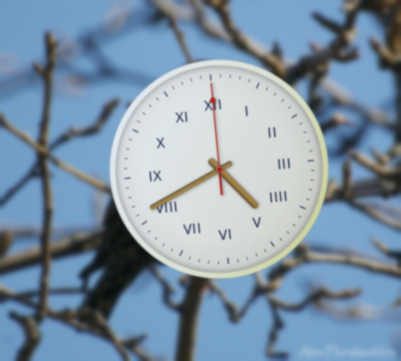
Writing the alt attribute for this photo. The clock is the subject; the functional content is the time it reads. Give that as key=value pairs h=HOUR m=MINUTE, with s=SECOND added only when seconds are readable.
h=4 m=41 s=0
